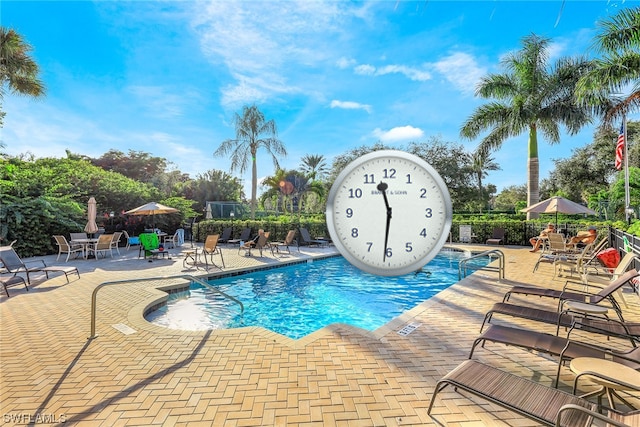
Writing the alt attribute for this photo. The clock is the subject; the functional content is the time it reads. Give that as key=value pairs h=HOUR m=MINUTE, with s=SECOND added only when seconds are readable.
h=11 m=31
